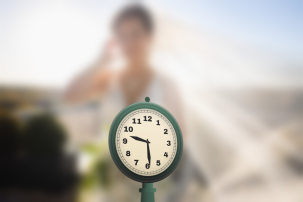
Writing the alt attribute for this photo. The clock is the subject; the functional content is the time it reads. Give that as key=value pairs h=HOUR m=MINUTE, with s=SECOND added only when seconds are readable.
h=9 m=29
